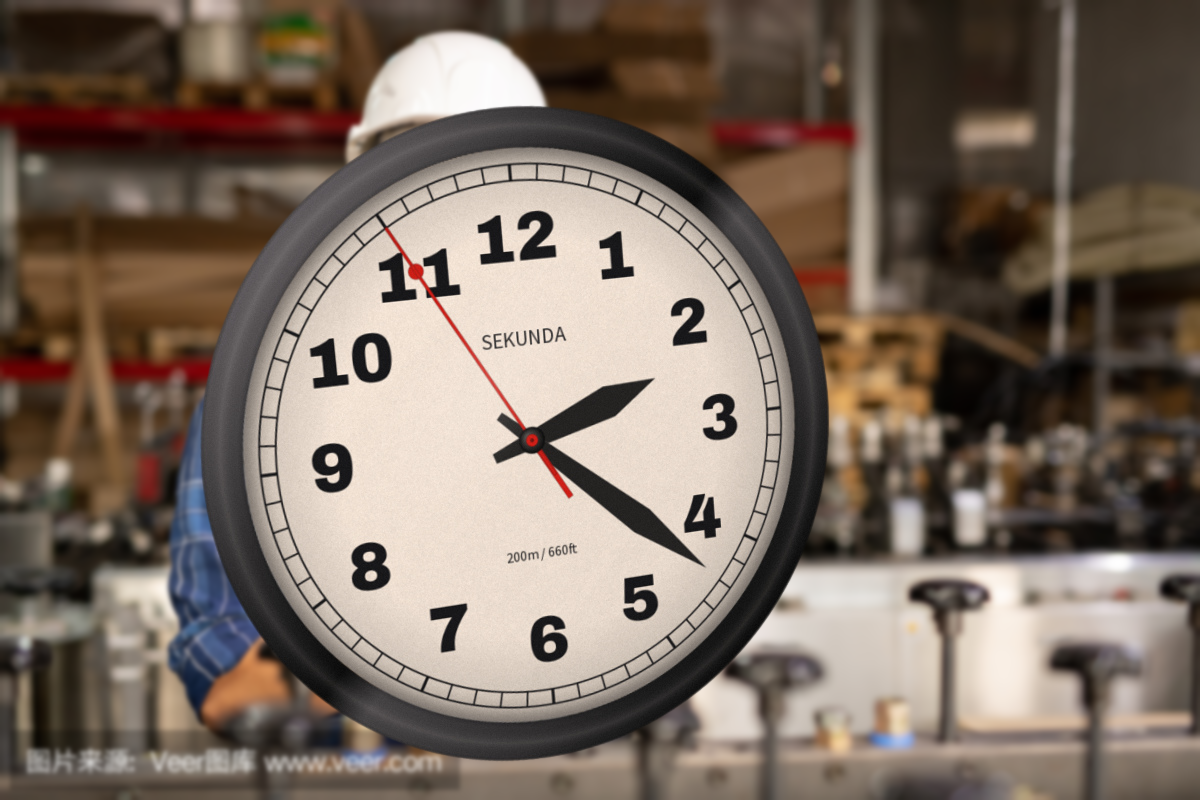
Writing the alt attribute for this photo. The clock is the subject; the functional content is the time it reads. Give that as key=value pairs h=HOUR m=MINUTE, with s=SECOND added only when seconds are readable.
h=2 m=21 s=55
